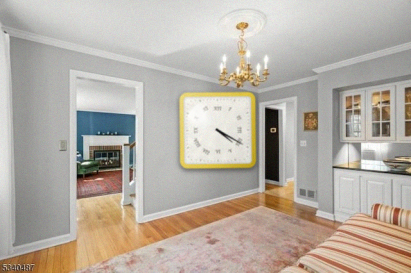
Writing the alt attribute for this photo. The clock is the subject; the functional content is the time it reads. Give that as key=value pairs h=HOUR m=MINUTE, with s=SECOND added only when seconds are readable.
h=4 m=20
